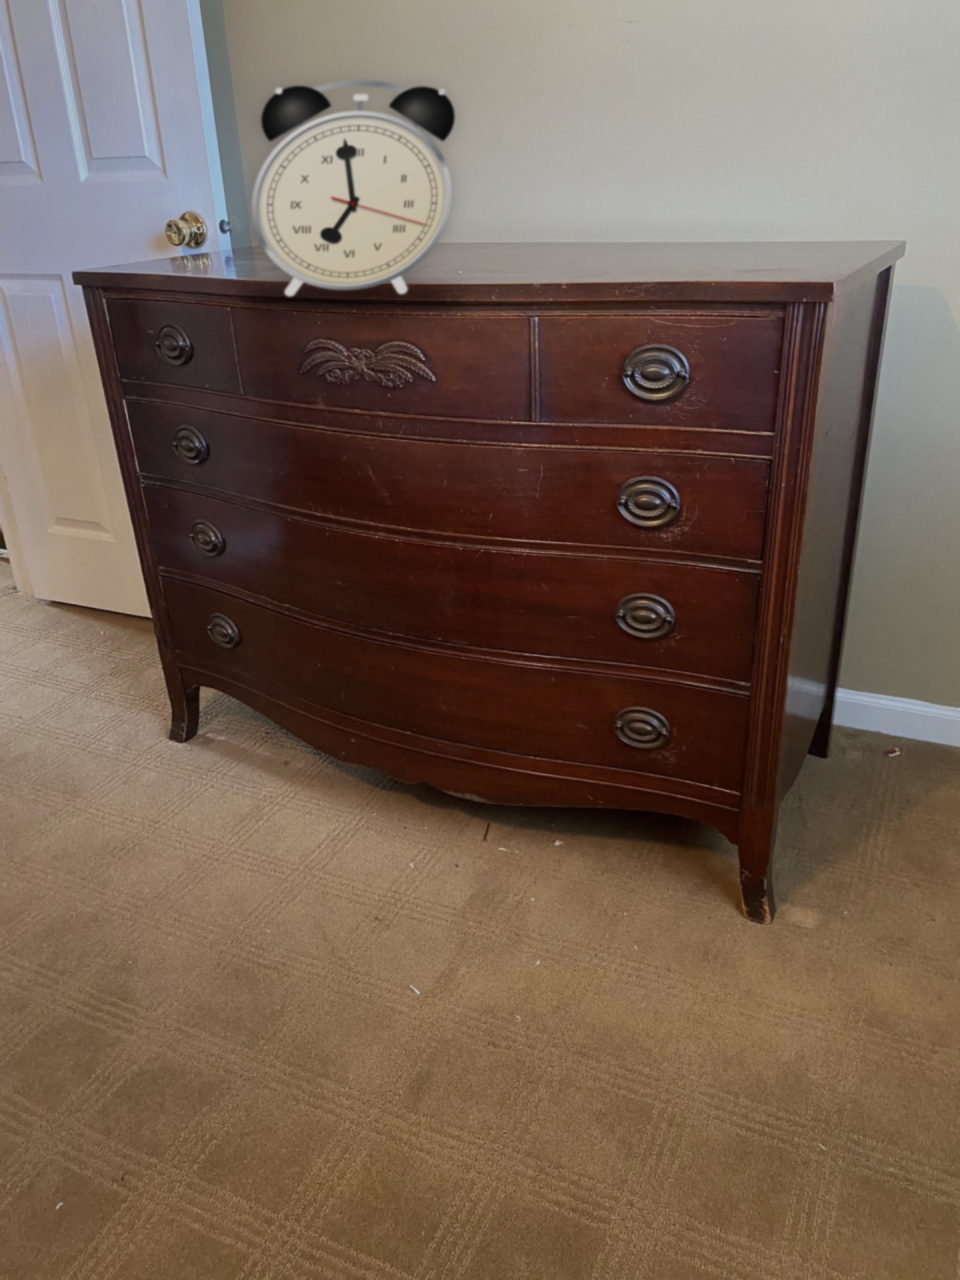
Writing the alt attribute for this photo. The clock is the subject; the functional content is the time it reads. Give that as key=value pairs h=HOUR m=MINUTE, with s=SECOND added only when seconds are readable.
h=6 m=58 s=18
